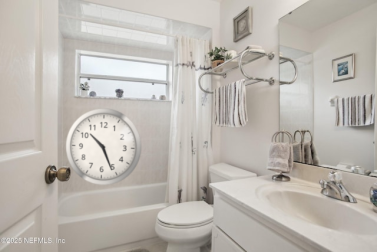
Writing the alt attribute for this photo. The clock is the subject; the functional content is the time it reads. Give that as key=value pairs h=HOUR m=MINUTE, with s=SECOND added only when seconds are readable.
h=10 m=26
